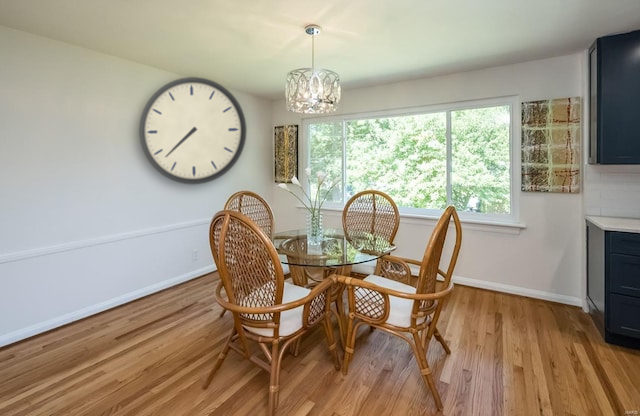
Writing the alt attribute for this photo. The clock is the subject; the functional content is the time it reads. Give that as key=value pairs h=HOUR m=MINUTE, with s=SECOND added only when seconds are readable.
h=7 m=38
